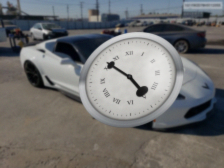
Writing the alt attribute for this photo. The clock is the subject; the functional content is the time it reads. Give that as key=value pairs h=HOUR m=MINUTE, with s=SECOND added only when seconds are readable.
h=4 m=52
